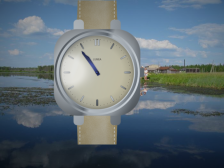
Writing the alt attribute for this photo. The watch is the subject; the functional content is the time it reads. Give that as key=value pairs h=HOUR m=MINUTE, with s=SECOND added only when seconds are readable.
h=10 m=54
